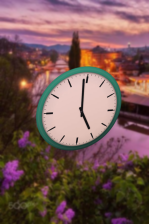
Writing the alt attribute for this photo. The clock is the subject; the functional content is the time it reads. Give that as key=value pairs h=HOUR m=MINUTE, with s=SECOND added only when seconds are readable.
h=4 m=59
